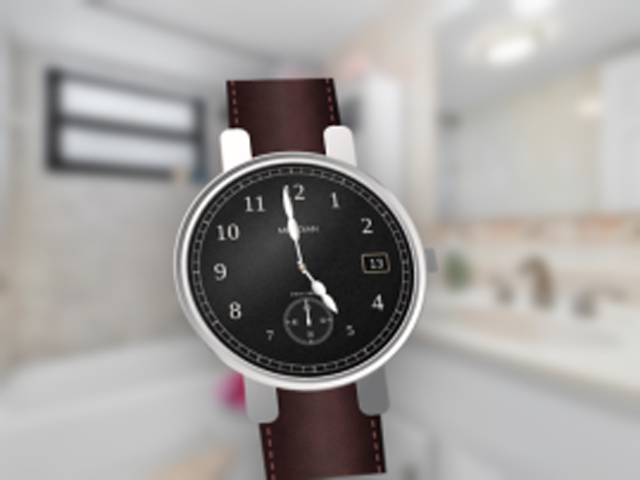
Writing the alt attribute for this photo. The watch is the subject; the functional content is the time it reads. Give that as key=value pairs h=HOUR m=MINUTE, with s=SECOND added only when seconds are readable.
h=4 m=59
